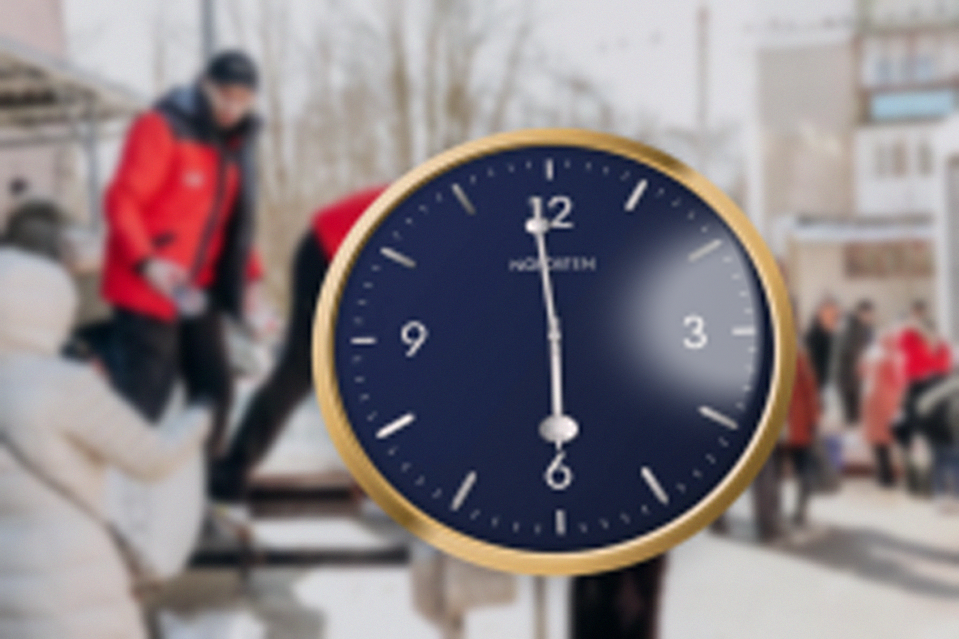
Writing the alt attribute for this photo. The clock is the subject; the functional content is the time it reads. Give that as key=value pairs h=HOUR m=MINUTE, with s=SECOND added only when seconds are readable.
h=5 m=59
